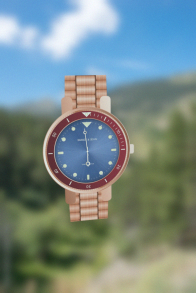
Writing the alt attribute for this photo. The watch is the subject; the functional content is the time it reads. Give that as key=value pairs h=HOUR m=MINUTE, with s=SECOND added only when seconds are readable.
h=5 m=59
